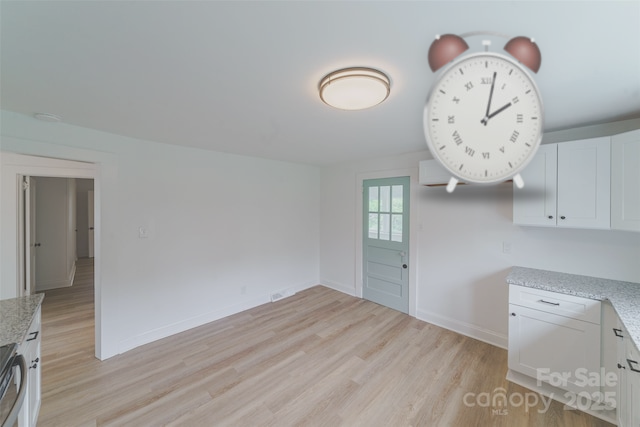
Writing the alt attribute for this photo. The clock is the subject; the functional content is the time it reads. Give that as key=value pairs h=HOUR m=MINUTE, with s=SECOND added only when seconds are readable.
h=2 m=2
